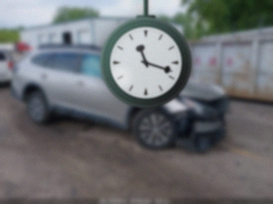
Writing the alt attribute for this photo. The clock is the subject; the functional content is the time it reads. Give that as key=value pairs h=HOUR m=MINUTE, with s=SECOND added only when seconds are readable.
h=11 m=18
